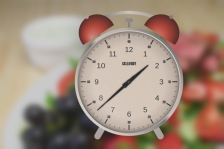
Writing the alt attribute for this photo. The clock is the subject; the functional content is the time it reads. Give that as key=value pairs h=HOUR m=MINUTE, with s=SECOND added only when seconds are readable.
h=1 m=38
